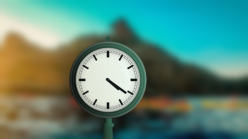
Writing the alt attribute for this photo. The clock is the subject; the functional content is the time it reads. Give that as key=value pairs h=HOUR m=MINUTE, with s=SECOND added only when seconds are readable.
h=4 m=21
